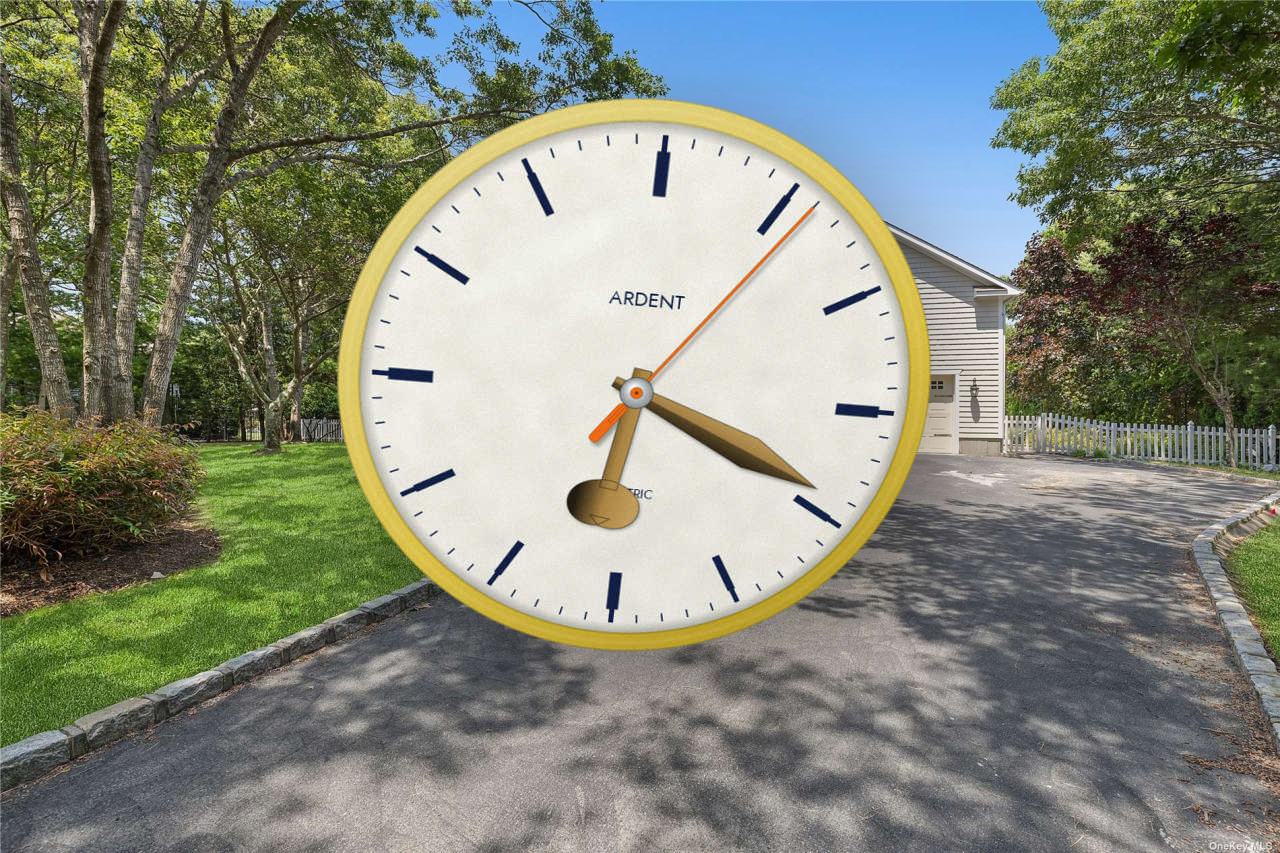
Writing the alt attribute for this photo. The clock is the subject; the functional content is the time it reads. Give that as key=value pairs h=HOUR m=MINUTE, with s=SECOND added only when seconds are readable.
h=6 m=19 s=6
